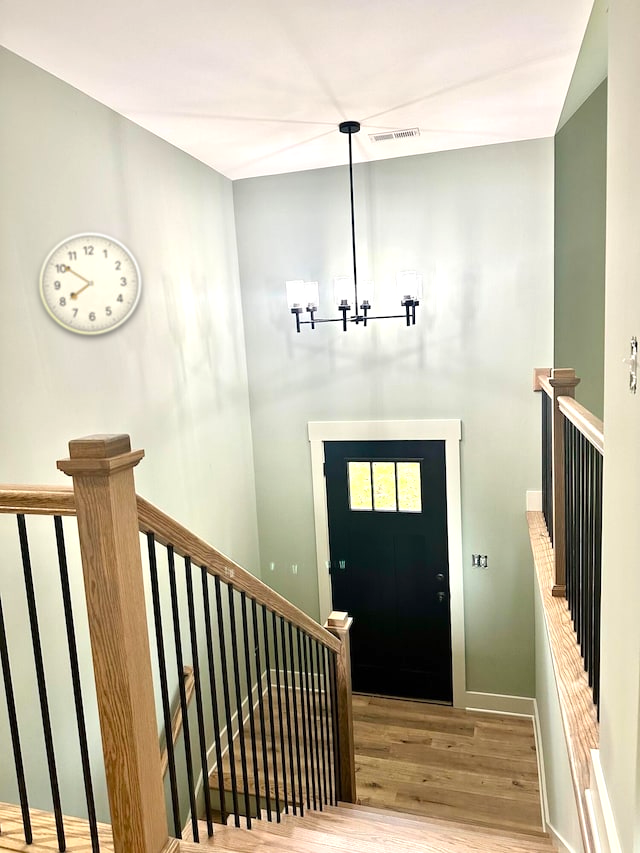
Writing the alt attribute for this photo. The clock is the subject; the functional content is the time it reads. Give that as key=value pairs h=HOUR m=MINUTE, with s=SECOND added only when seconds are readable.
h=7 m=51
